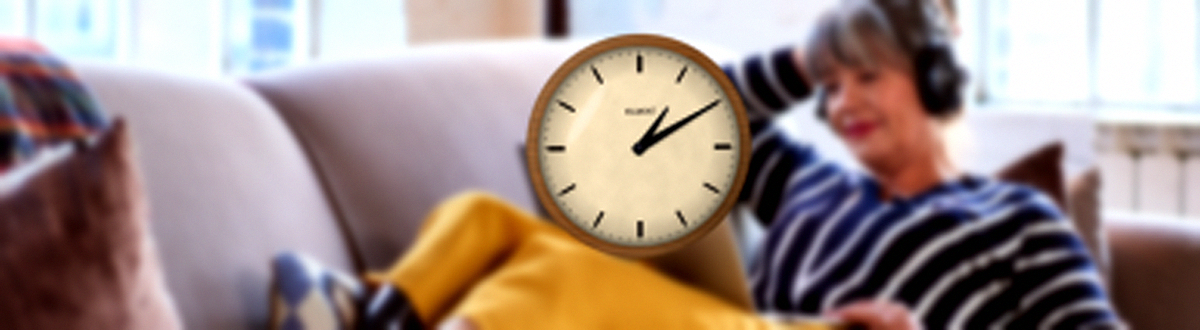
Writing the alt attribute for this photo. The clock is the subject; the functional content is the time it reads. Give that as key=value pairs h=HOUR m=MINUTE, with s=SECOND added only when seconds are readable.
h=1 m=10
